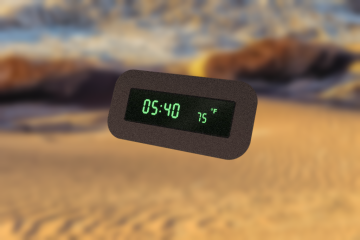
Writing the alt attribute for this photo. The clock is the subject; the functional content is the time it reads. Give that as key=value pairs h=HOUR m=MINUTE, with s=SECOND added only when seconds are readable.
h=5 m=40
